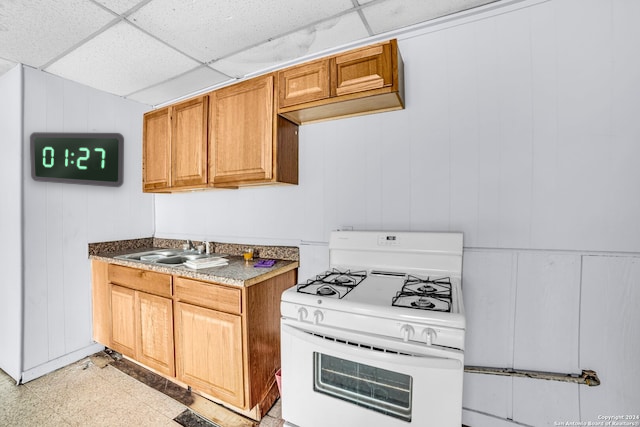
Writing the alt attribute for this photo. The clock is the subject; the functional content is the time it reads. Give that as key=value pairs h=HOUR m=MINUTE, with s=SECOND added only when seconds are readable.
h=1 m=27
